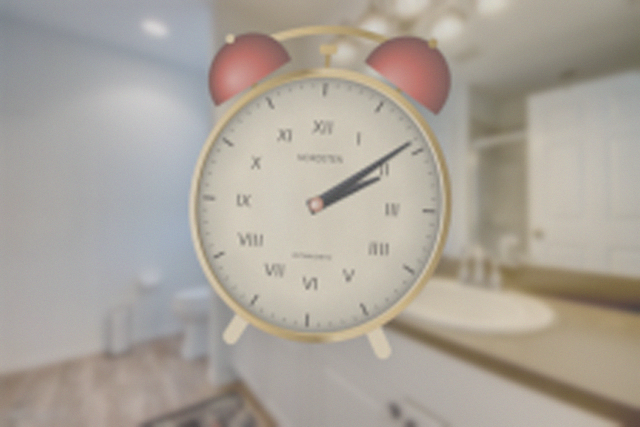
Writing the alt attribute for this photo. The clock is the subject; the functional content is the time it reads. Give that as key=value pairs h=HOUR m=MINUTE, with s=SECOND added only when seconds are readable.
h=2 m=9
